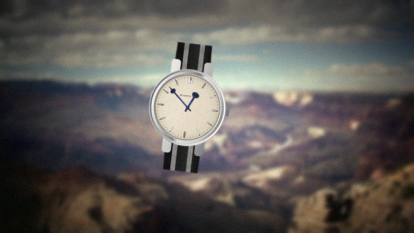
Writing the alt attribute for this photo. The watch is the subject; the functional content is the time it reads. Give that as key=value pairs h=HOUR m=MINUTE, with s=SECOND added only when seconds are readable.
h=12 m=52
